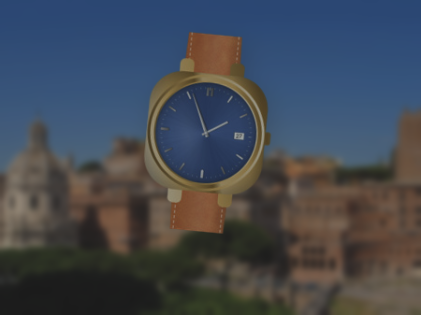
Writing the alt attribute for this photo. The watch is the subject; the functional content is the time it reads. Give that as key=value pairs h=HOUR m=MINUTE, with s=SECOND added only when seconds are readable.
h=1 m=56
